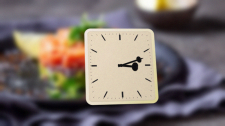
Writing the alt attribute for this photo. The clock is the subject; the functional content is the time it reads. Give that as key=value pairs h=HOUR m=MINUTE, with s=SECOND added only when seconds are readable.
h=3 m=12
